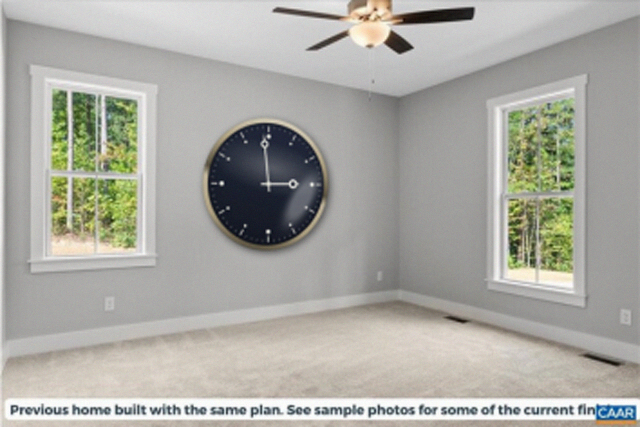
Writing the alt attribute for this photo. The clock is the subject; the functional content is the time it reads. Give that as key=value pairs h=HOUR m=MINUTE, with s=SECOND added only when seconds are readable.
h=2 m=59
